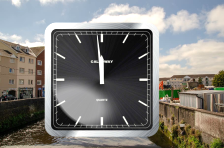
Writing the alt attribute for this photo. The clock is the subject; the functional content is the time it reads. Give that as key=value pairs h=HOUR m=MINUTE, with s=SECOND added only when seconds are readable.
h=11 m=59
